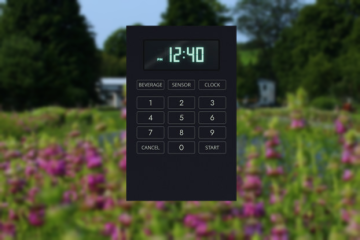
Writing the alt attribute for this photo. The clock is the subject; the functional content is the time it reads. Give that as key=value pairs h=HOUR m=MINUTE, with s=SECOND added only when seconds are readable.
h=12 m=40
